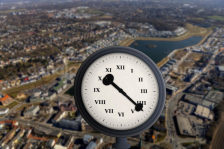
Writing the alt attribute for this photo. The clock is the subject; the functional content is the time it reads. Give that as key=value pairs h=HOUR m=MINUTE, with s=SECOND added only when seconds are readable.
h=10 m=22
